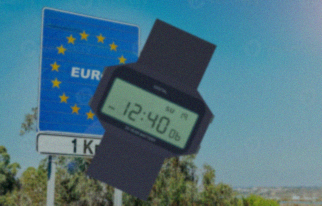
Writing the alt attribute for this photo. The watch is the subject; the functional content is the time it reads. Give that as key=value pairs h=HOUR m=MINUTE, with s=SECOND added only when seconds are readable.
h=12 m=40
